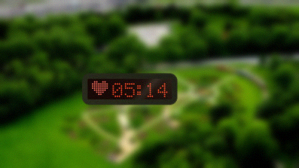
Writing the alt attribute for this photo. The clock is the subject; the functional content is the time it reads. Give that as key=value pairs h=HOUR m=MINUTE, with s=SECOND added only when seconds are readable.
h=5 m=14
